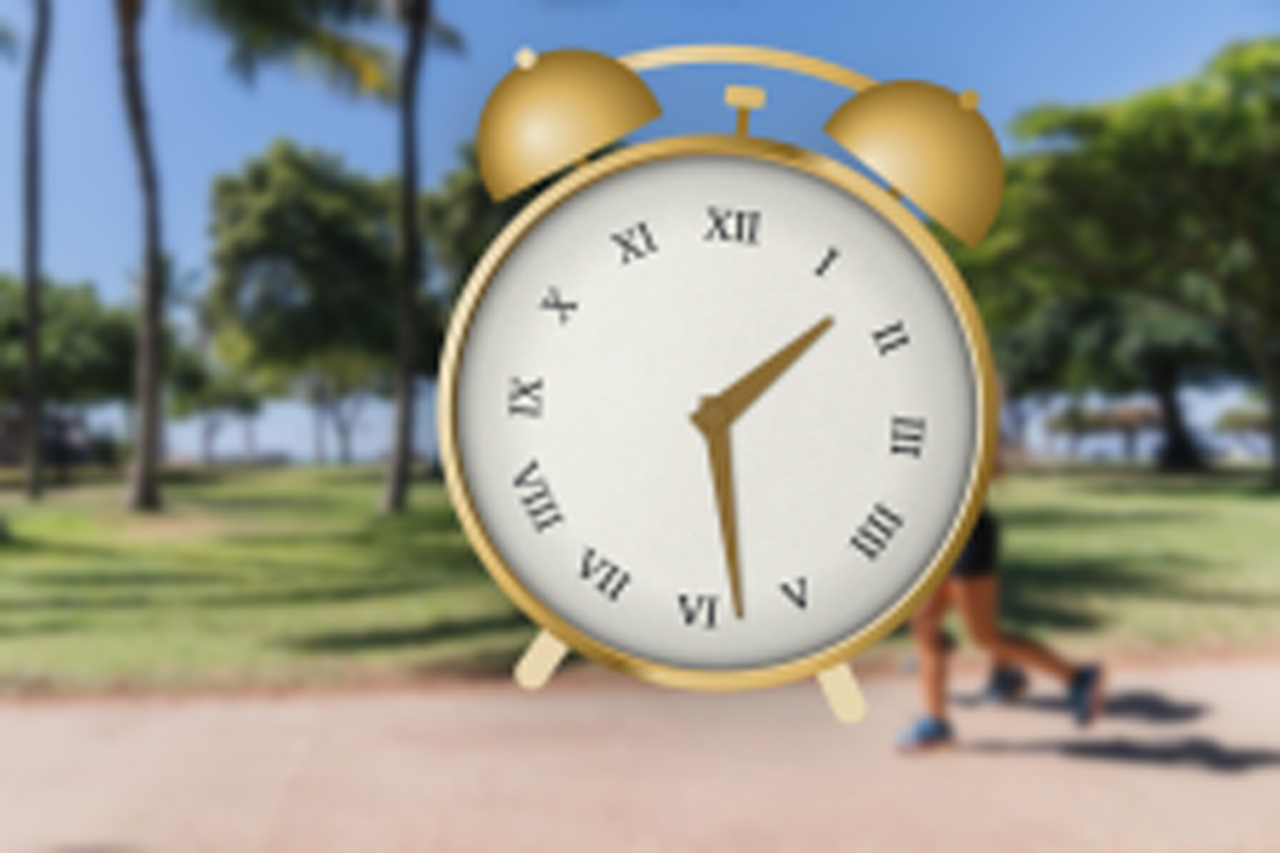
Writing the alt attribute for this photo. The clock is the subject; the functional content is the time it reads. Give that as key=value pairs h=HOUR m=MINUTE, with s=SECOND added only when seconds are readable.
h=1 m=28
